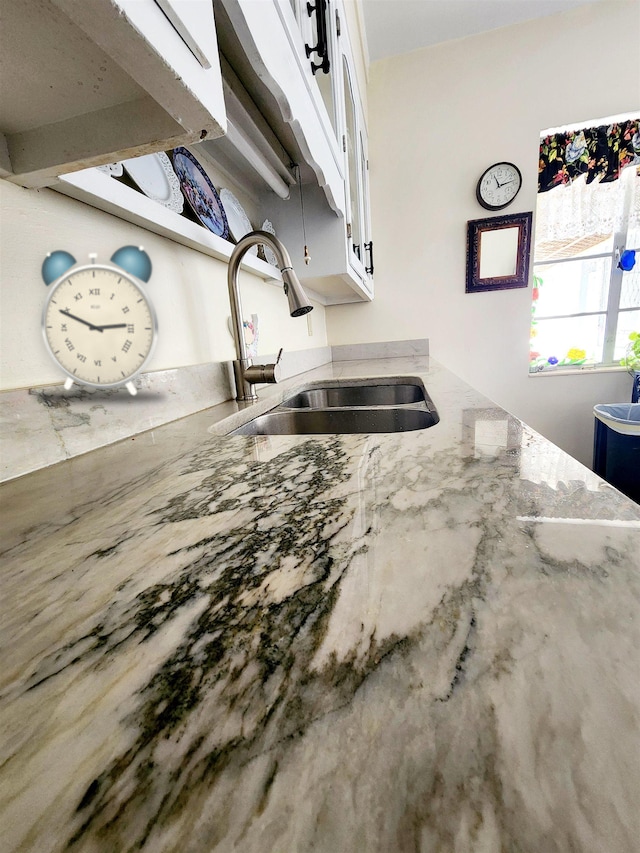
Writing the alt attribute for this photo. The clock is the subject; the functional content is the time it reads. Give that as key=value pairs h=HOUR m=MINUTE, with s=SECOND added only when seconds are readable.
h=2 m=49
